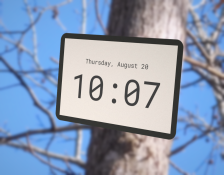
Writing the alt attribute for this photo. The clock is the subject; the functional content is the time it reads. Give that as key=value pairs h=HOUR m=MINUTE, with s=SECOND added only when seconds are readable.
h=10 m=7
